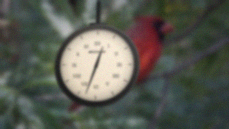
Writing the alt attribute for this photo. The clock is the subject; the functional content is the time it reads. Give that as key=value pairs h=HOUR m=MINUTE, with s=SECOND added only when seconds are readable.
h=12 m=33
